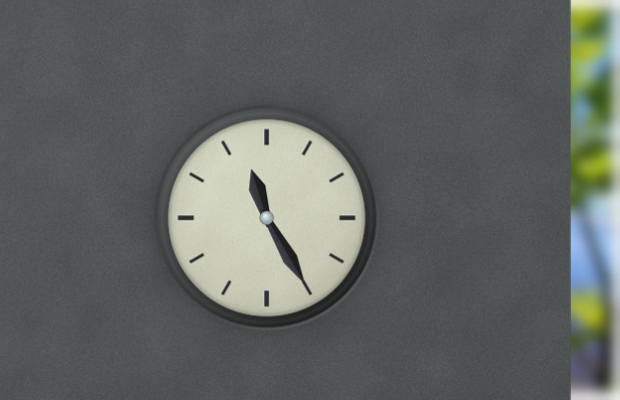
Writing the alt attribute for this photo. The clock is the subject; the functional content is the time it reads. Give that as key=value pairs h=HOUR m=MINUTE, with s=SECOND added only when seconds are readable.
h=11 m=25
